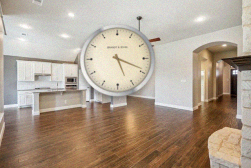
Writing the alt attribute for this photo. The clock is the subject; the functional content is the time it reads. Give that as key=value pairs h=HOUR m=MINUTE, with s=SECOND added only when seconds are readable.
h=5 m=19
